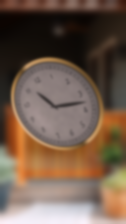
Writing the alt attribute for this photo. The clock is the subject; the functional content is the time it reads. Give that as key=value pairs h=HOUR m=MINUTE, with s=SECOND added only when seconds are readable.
h=11 m=18
